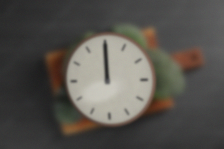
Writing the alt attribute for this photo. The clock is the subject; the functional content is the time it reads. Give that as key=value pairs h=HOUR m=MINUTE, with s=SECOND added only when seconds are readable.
h=12 m=0
